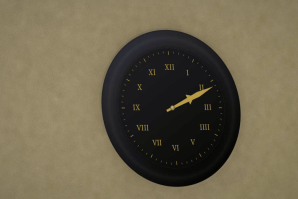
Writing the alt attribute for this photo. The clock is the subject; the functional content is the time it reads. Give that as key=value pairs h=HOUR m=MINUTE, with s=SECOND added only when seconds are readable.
h=2 m=11
